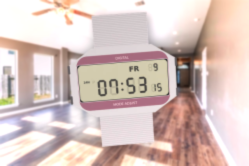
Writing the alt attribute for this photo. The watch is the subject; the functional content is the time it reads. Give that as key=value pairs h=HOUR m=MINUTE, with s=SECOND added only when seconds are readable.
h=7 m=53
